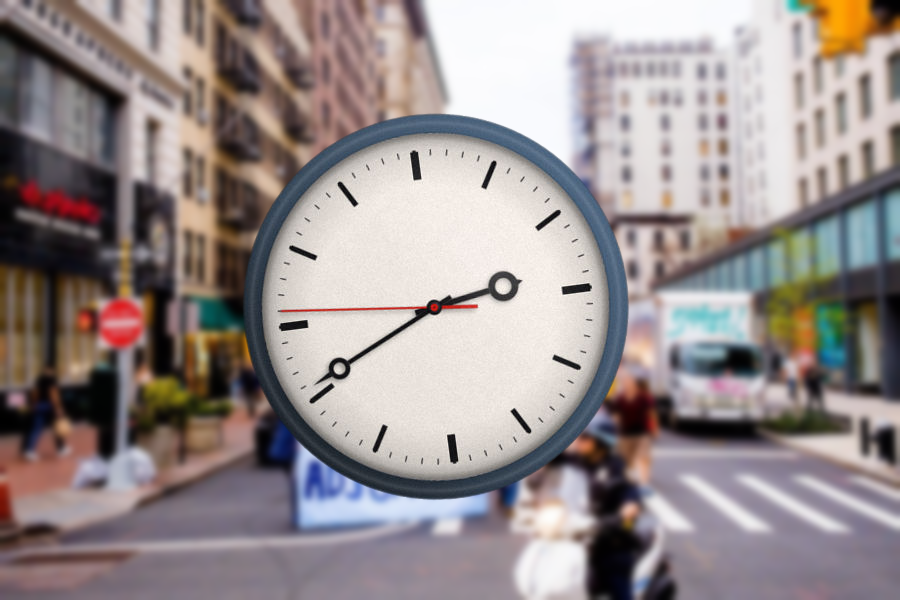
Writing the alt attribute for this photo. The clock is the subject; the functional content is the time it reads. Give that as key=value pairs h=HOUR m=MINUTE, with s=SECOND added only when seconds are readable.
h=2 m=40 s=46
